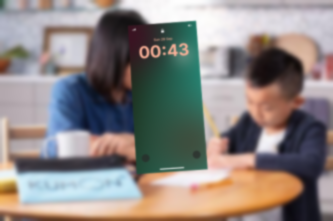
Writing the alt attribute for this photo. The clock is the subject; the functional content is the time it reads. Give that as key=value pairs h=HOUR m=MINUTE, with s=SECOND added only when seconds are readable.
h=0 m=43
